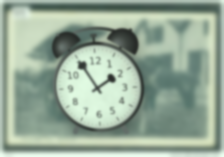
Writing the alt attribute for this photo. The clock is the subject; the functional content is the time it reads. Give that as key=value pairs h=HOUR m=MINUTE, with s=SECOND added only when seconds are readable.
h=1 m=55
